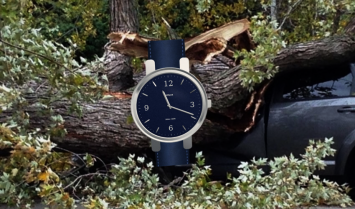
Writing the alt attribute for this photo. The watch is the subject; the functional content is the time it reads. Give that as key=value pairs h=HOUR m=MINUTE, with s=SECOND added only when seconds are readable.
h=11 m=19
